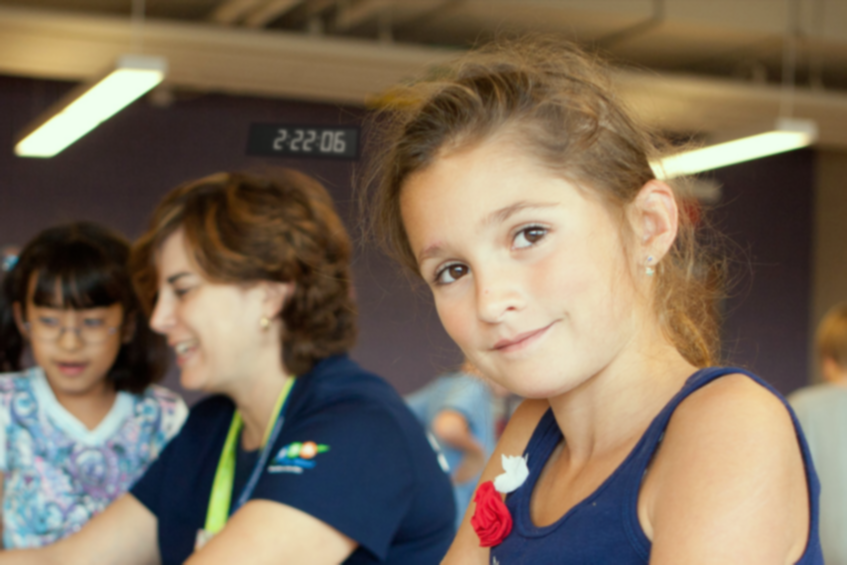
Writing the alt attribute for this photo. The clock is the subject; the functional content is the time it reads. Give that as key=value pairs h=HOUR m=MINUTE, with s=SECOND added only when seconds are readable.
h=2 m=22 s=6
